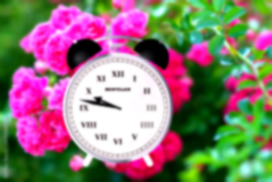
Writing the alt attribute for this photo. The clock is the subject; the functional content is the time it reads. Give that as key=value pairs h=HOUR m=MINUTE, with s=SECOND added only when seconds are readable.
h=9 m=47
